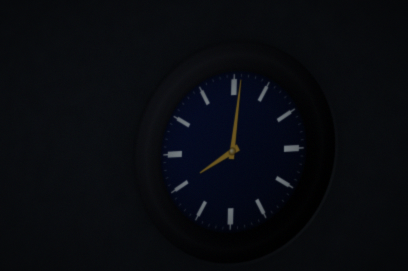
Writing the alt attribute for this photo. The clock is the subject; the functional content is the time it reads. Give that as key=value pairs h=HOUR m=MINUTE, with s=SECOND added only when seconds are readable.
h=8 m=1
